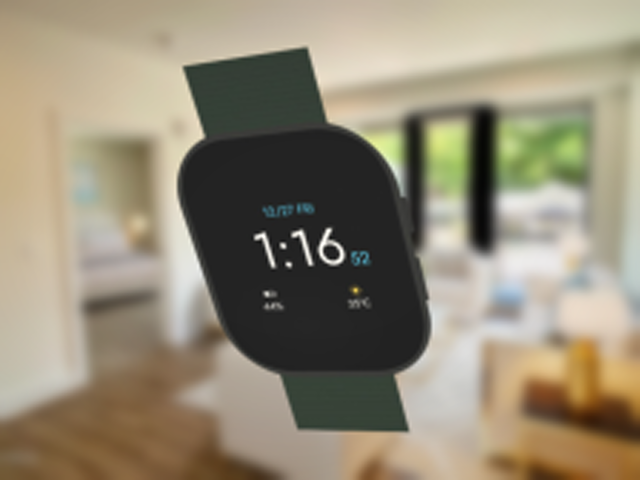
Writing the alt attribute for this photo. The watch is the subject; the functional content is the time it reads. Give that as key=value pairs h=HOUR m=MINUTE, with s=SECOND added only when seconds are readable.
h=1 m=16
